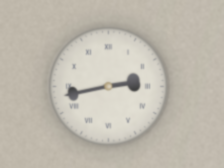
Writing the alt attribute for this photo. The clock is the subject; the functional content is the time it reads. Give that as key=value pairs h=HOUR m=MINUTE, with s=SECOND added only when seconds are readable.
h=2 m=43
